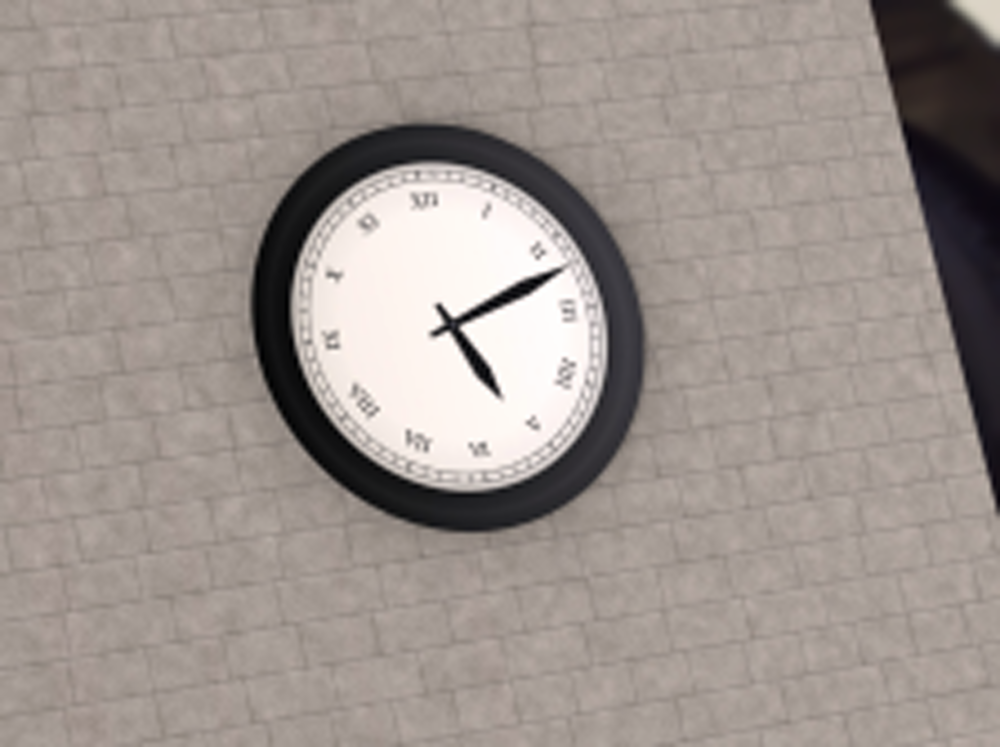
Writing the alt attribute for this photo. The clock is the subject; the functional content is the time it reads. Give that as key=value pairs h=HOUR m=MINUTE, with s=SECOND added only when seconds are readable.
h=5 m=12
